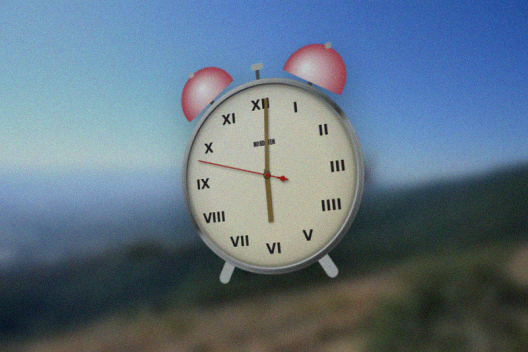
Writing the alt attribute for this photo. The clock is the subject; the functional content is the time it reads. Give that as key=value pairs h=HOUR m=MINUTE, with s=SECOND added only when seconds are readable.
h=6 m=0 s=48
